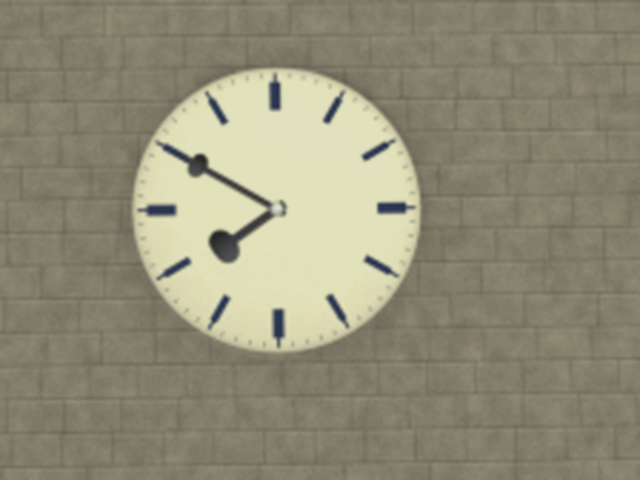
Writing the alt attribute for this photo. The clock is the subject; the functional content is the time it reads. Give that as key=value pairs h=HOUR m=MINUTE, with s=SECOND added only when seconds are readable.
h=7 m=50
